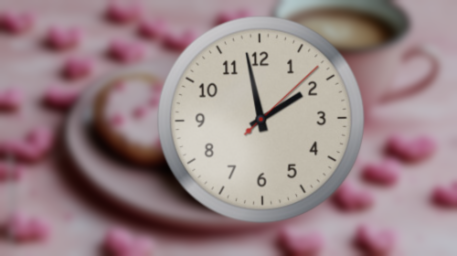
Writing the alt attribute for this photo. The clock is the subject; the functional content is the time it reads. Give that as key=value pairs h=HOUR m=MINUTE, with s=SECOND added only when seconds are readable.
h=1 m=58 s=8
